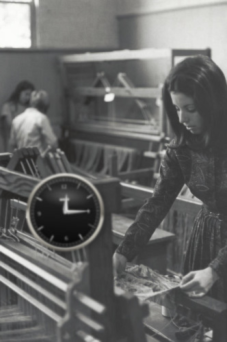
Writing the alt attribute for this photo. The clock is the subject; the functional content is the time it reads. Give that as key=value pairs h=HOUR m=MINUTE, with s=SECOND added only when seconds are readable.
h=12 m=15
